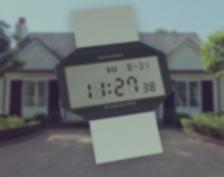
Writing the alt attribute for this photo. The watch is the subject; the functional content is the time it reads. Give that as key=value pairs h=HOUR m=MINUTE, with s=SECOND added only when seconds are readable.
h=11 m=27
